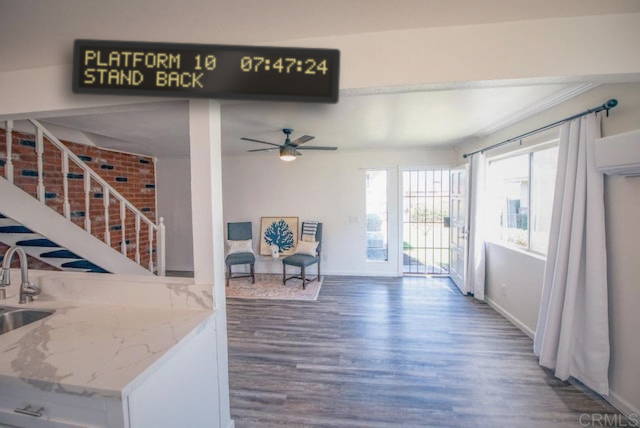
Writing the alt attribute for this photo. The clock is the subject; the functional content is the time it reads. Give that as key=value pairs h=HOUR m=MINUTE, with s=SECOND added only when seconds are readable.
h=7 m=47 s=24
